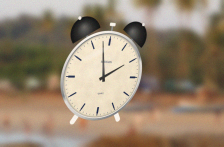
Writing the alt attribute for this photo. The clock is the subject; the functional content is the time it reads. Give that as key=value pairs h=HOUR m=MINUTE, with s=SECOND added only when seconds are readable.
h=1 m=58
